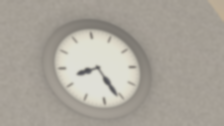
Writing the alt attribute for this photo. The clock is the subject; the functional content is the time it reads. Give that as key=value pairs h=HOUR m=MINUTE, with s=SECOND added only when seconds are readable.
h=8 m=26
